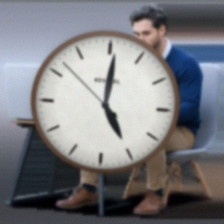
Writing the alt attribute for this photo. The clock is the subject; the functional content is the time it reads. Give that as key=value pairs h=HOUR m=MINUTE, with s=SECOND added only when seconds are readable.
h=5 m=0 s=52
